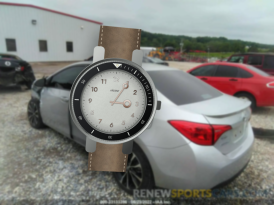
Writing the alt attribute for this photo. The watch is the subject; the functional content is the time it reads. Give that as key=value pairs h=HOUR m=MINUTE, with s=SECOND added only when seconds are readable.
h=3 m=5
